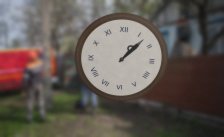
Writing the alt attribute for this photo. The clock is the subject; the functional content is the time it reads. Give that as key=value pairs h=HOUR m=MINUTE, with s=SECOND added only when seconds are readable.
h=1 m=7
